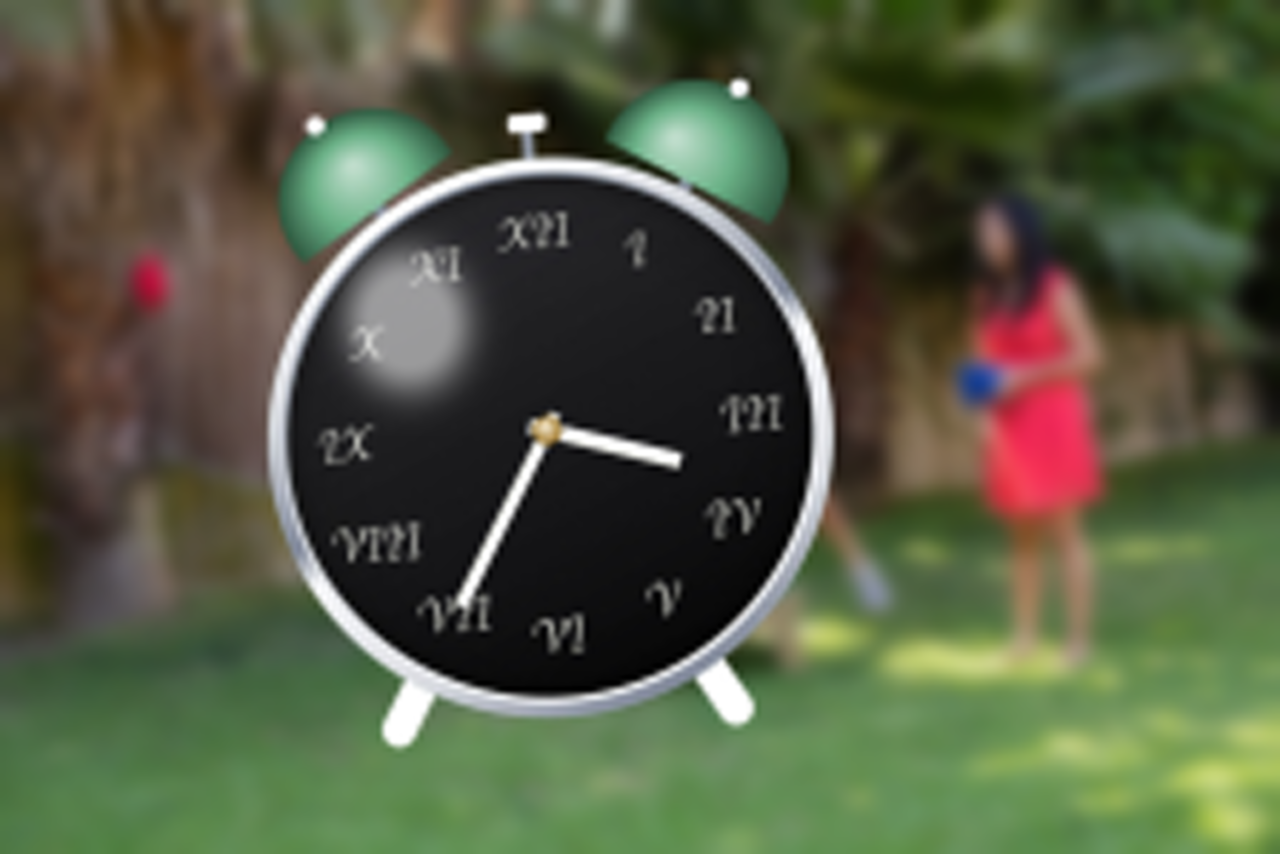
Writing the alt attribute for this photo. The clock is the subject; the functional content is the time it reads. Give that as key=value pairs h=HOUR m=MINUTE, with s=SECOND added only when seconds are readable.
h=3 m=35
